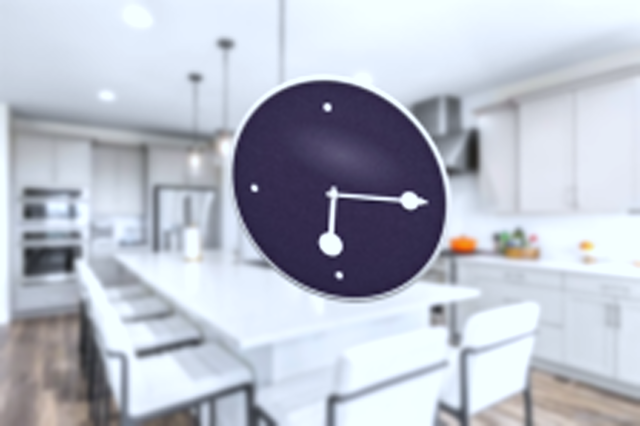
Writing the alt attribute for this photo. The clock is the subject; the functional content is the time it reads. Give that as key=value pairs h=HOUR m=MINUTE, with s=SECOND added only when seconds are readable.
h=6 m=15
